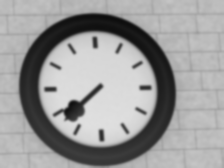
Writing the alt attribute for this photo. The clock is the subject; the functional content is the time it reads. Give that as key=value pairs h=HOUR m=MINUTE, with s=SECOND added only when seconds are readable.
h=7 m=38
